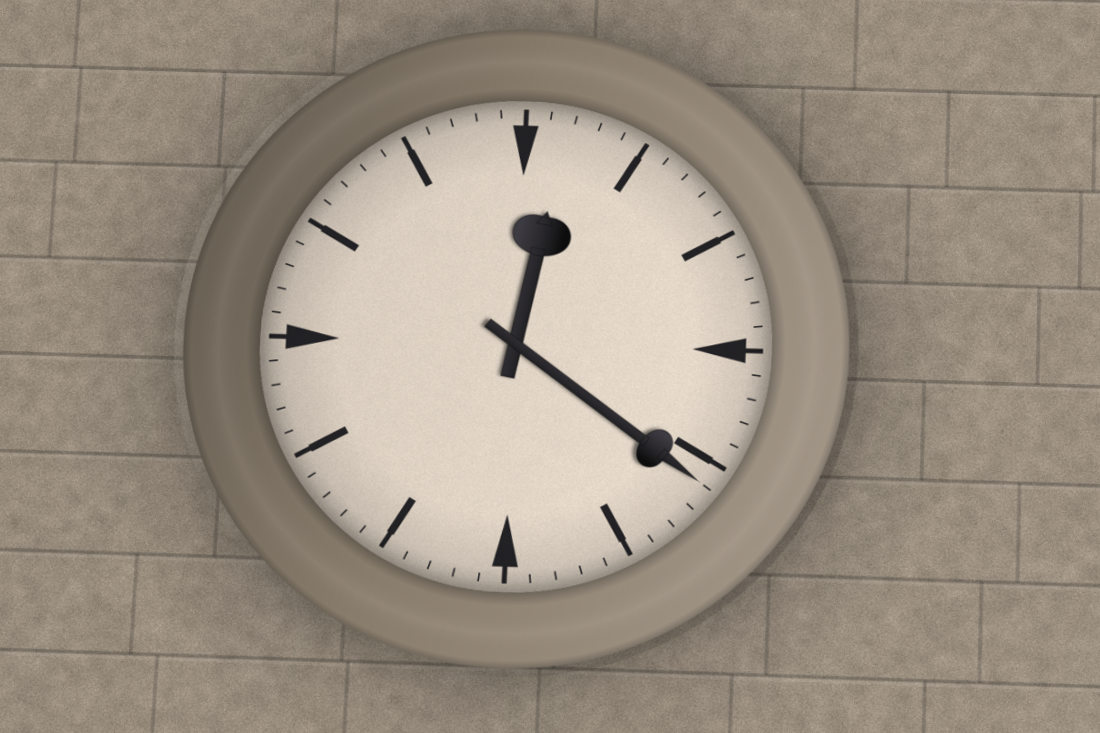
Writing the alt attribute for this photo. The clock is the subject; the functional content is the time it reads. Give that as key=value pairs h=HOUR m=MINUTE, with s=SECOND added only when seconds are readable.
h=12 m=21
